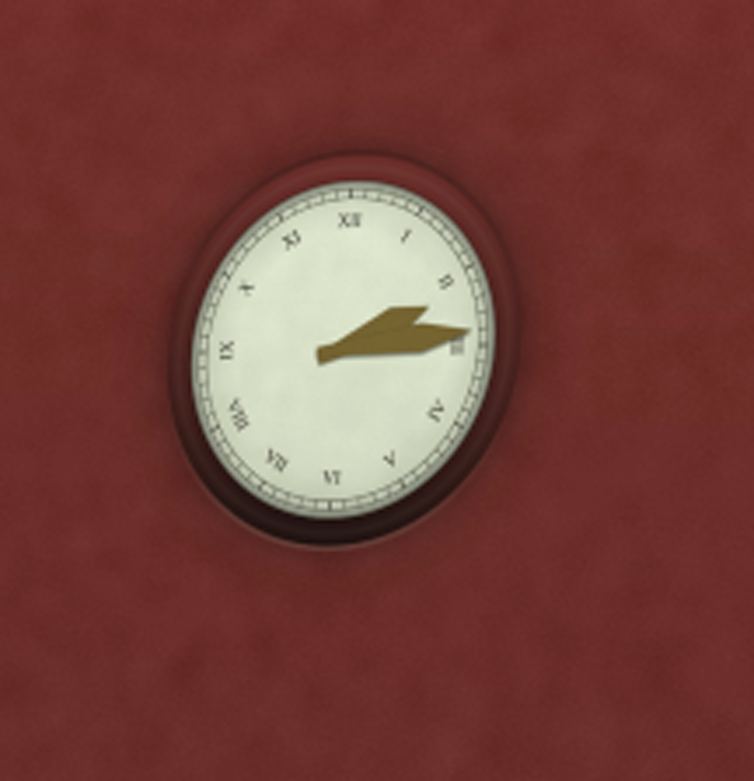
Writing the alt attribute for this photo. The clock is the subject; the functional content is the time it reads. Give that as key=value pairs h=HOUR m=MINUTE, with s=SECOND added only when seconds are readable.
h=2 m=14
